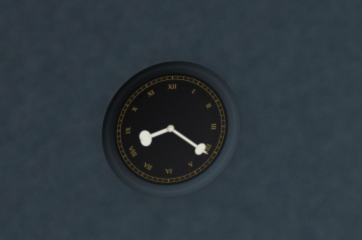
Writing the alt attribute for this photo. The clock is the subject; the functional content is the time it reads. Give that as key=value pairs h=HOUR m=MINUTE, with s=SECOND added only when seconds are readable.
h=8 m=21
